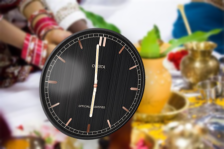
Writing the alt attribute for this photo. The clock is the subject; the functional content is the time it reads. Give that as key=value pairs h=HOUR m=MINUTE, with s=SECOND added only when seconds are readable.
h=5 m=59
